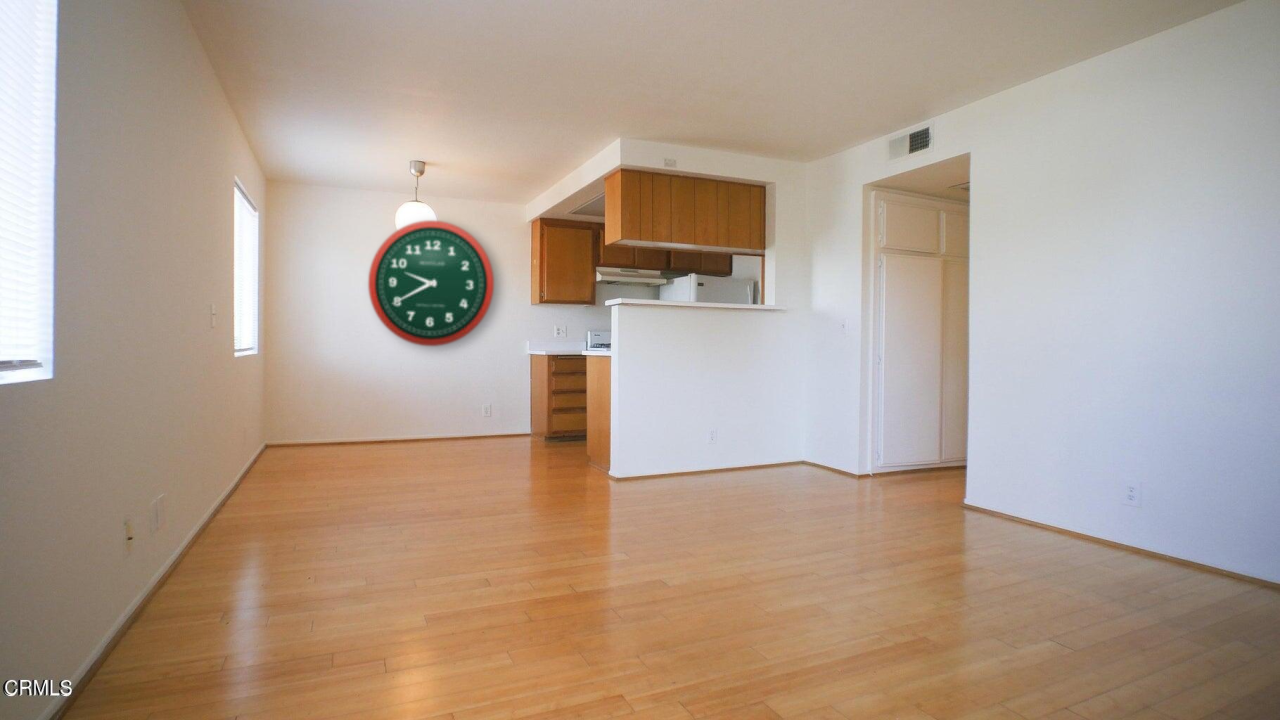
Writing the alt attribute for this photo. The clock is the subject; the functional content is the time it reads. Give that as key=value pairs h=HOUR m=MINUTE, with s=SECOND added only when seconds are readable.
h=9 m=40
